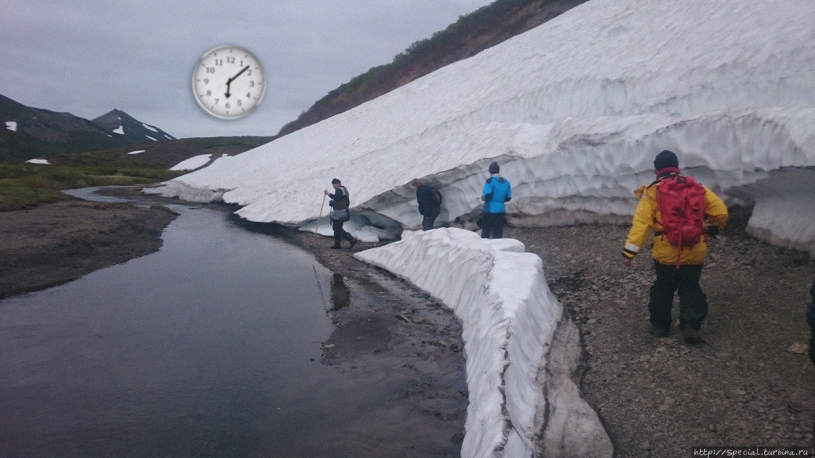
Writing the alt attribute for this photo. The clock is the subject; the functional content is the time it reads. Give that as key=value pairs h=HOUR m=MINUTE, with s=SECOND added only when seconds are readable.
h=6 m=8
